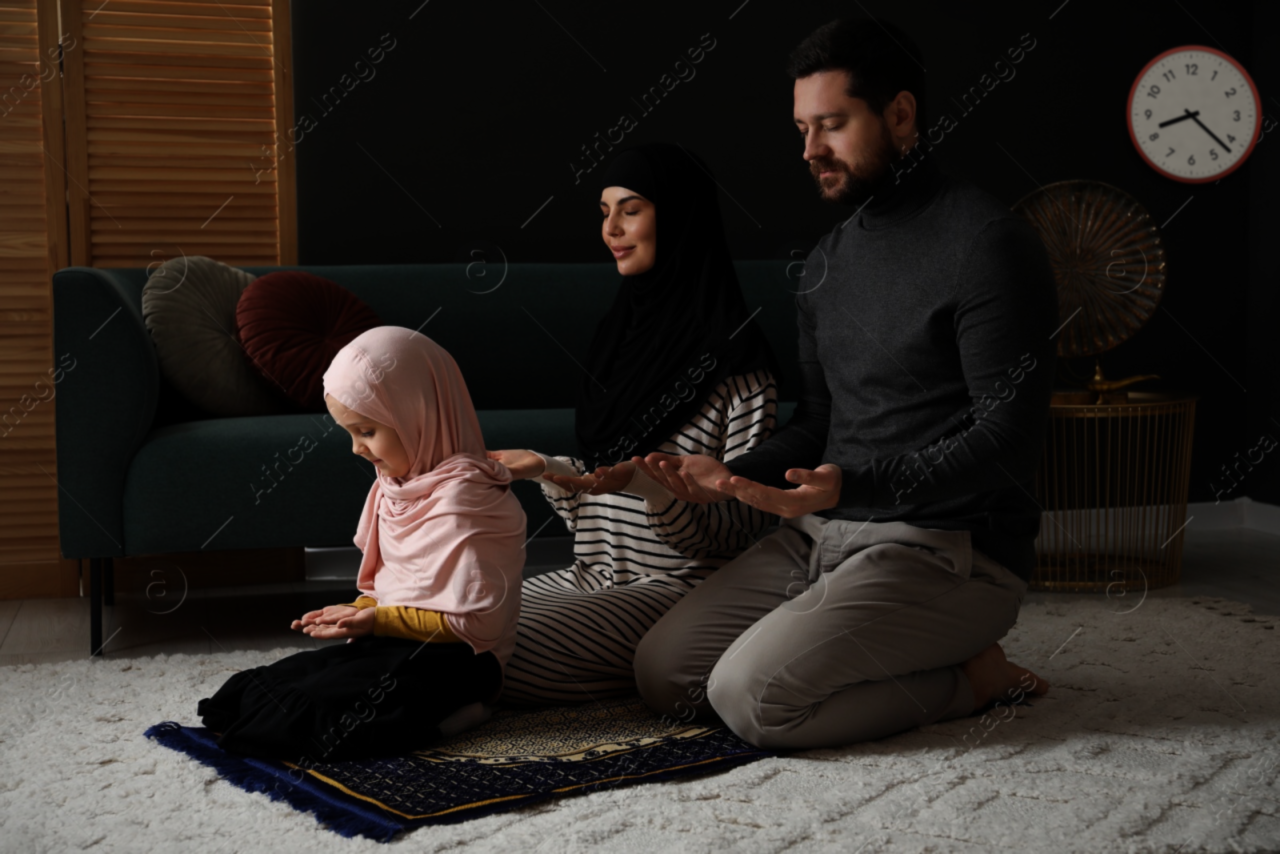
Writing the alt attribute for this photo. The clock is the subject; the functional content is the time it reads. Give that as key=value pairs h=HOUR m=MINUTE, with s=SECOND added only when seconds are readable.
h=8 m=22
